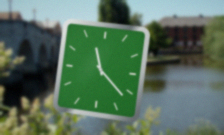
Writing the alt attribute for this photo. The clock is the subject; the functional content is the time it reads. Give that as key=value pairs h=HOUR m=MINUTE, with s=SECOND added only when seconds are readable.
h=11 m=22
